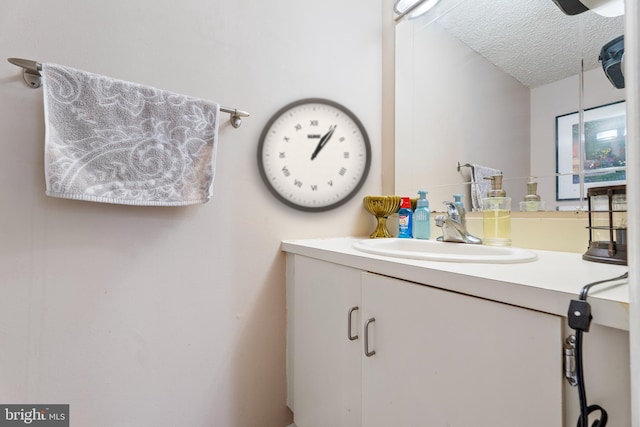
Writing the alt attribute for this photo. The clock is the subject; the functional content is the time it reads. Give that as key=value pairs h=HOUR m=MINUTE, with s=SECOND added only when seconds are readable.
h=1 m=6
